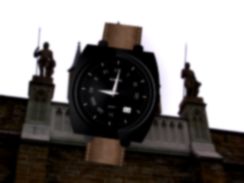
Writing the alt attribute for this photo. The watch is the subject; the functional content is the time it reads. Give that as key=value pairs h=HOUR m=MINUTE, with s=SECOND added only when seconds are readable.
h=9 m=1
